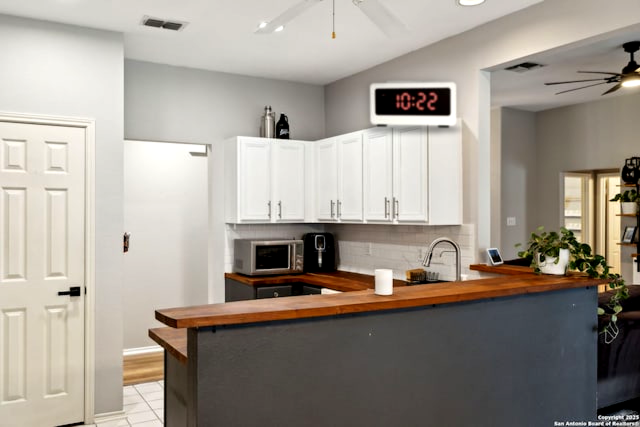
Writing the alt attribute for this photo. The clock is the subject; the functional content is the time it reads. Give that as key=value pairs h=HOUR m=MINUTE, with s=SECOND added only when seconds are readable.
h=10 m=22
